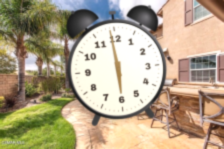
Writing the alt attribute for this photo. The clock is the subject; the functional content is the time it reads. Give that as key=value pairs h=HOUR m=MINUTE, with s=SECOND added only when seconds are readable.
h=5 m=59
